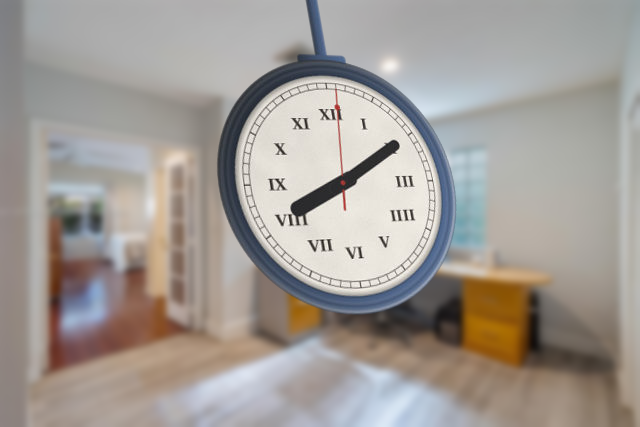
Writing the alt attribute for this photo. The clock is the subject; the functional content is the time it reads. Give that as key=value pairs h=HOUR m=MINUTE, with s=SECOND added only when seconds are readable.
h=8 m=10 s=1
